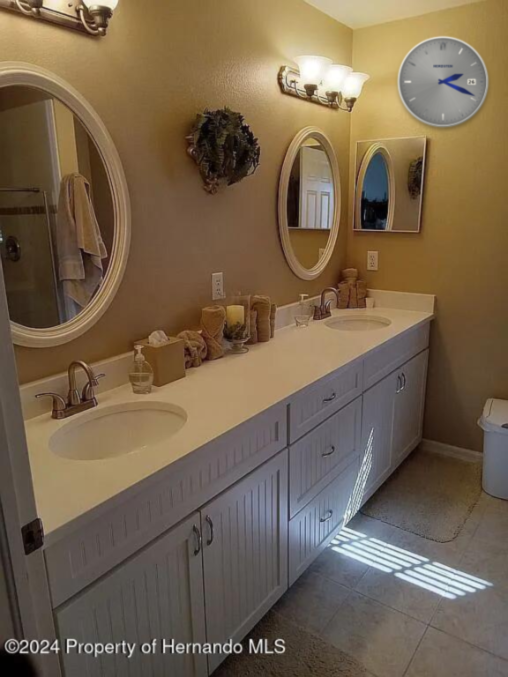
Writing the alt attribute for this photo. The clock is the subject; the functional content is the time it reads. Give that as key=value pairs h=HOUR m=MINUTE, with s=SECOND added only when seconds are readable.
h=2 m=19
